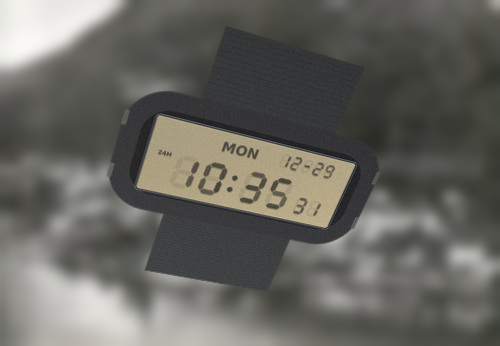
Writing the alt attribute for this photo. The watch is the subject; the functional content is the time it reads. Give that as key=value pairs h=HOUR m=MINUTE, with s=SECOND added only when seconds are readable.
h=10 m=35 s=31
